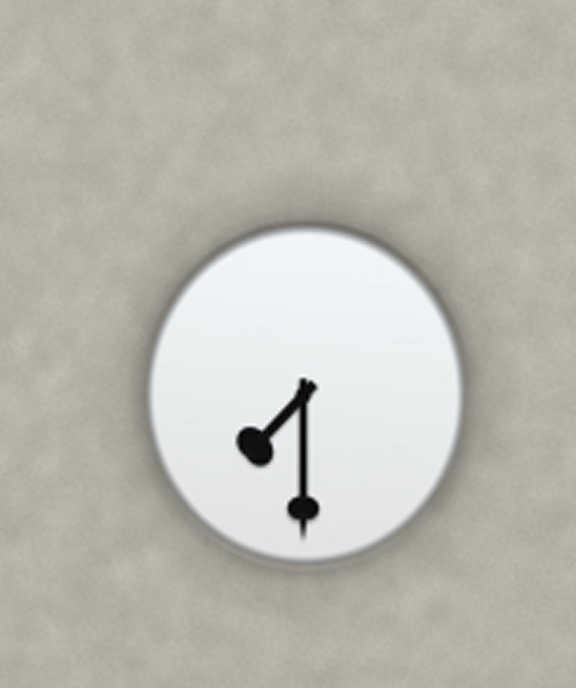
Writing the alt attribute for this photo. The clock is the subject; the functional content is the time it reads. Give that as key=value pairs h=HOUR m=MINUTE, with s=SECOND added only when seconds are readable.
h=7 m=30
